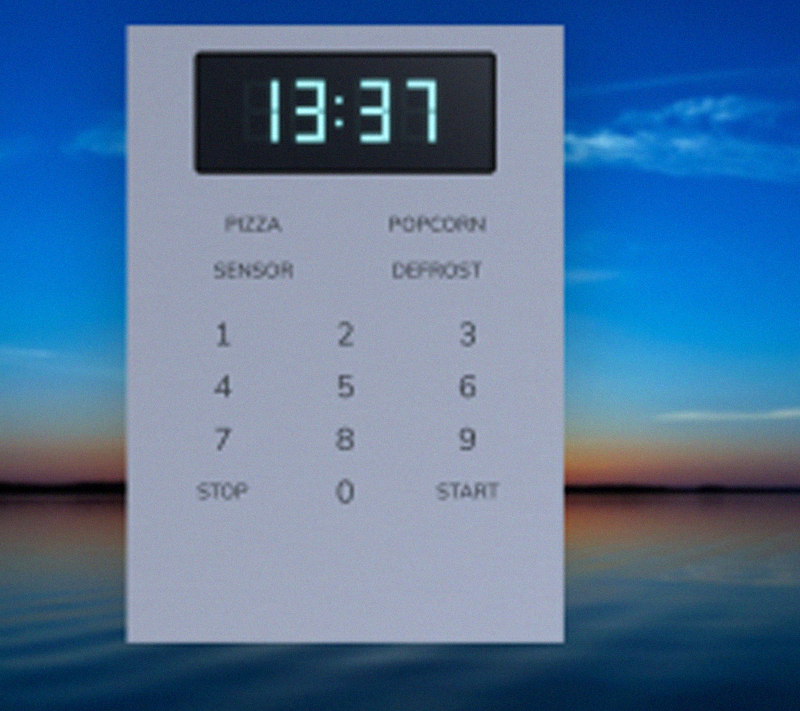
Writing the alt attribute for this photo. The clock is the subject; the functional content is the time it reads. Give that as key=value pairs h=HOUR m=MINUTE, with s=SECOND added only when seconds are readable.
h=13 m=37
